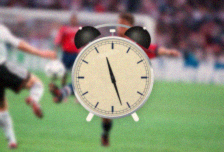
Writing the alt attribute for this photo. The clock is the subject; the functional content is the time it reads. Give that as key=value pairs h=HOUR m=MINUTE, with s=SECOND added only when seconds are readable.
h=11 m=27
